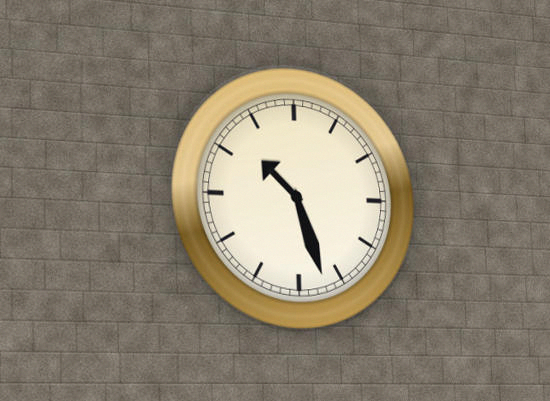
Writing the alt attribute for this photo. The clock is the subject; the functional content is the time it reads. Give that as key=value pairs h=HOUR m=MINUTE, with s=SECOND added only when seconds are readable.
h=10 m=27
